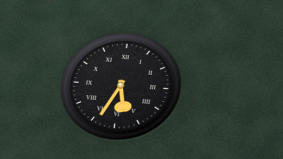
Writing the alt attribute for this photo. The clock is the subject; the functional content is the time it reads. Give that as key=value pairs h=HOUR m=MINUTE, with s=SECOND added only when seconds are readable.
h=5 m=34
